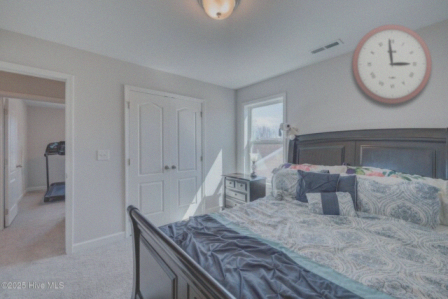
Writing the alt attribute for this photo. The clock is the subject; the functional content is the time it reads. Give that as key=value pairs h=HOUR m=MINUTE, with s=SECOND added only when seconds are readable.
h=2 m=59
